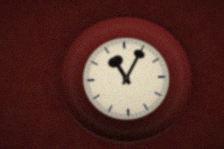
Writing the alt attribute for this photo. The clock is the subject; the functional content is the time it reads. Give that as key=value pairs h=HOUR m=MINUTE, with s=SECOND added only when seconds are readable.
h=11 m=5
